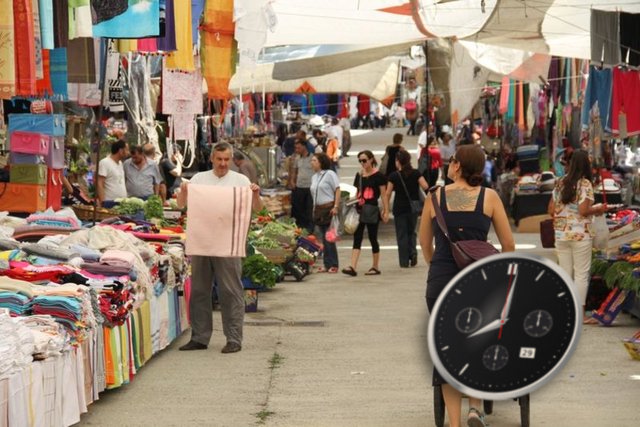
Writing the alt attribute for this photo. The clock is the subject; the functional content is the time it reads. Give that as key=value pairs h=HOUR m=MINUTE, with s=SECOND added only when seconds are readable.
h=8 m=1
